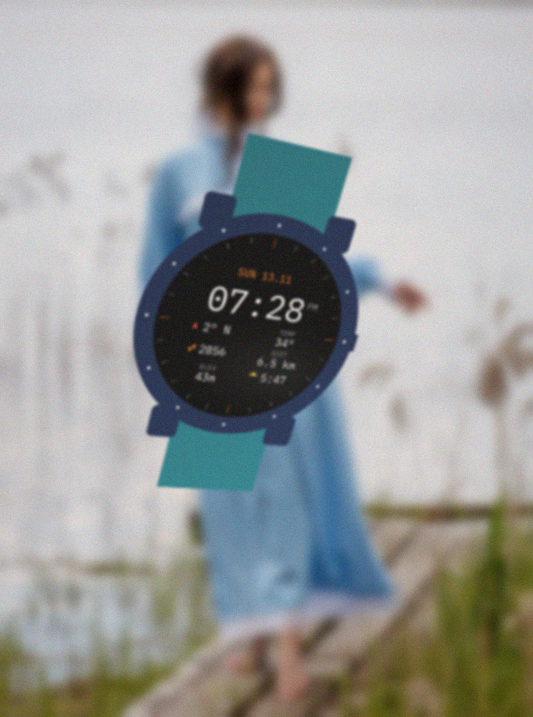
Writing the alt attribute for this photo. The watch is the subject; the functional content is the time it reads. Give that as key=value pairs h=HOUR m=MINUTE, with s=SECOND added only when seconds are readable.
h=7 m=28
